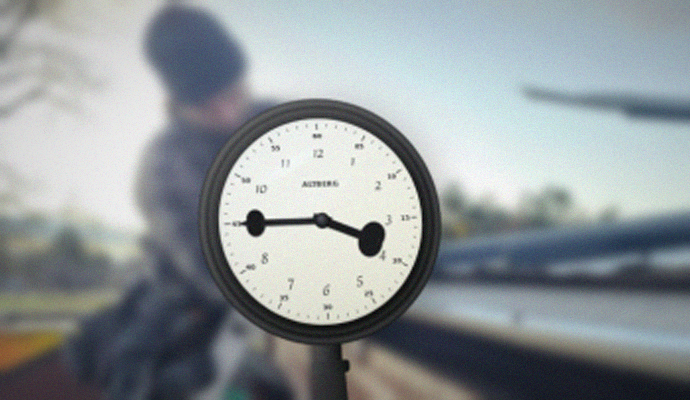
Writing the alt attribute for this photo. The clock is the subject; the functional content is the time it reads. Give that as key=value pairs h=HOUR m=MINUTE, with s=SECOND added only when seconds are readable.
h=3 m=45
